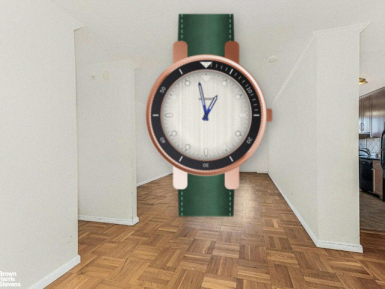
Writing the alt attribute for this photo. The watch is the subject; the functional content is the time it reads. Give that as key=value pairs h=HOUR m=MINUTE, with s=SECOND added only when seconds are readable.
h=12 m=58
